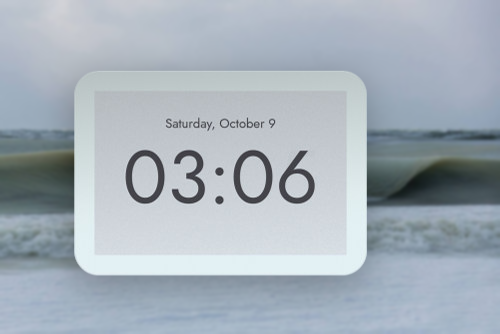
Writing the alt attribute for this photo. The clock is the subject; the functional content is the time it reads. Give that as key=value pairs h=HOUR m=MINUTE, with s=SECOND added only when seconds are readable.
h=3 m=6
